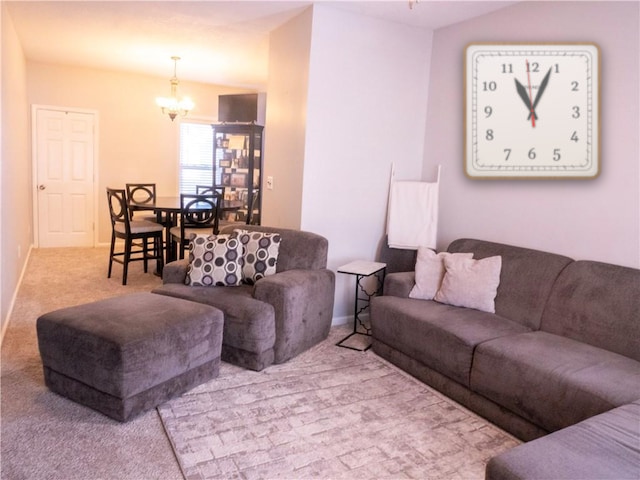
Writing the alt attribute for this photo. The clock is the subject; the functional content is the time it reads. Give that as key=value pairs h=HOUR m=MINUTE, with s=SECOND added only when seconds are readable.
h=11 m=3 s=59
